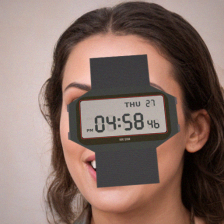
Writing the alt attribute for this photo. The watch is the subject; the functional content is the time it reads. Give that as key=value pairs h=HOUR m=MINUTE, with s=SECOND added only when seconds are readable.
h=4 m=58 s=46
